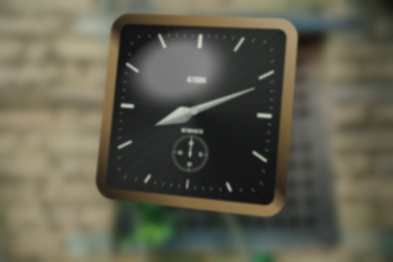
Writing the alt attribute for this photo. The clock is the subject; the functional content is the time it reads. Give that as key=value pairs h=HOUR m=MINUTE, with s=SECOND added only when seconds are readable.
h=8 m=11
